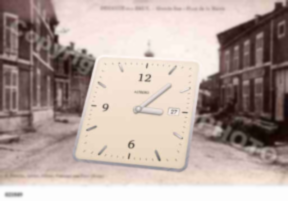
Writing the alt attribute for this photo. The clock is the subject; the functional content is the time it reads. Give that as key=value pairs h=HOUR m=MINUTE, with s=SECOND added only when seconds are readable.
h=3 m=7
